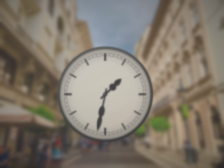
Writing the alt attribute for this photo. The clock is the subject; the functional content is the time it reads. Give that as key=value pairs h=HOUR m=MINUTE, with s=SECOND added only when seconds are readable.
h=1 m=32
